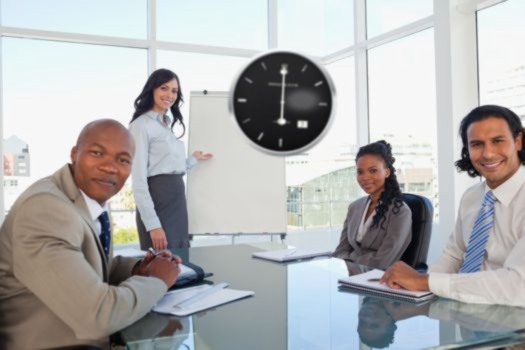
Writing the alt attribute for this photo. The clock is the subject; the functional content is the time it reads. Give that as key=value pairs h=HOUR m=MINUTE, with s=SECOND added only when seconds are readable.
h=6 m=0
